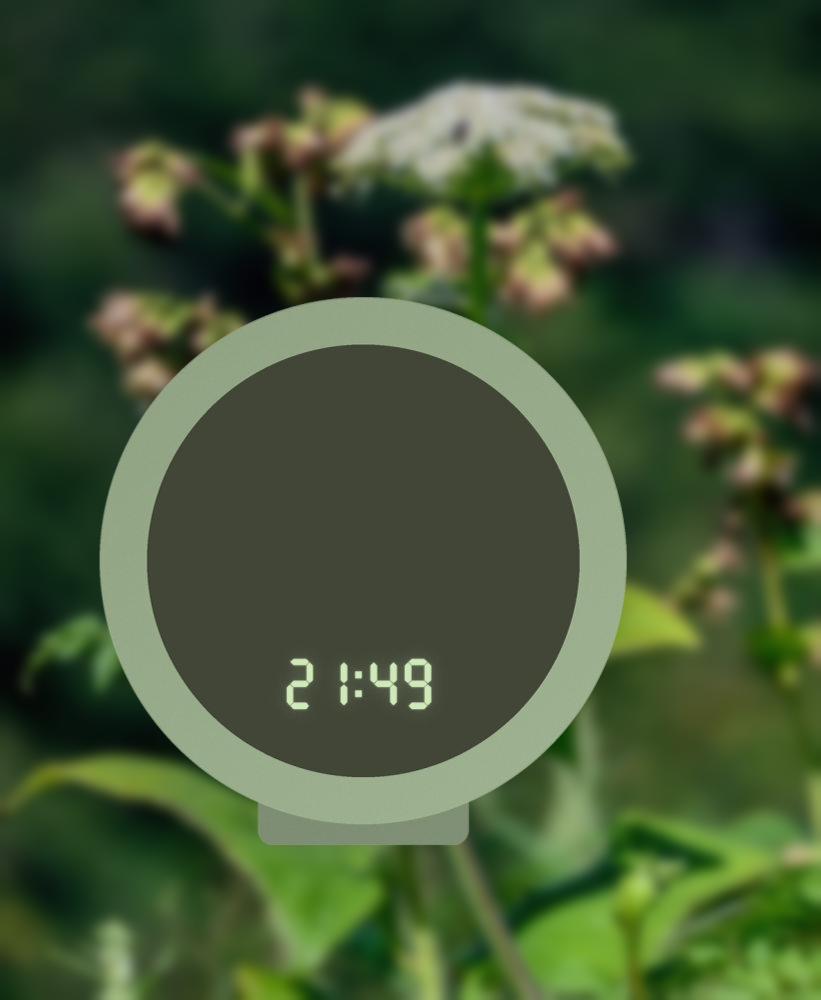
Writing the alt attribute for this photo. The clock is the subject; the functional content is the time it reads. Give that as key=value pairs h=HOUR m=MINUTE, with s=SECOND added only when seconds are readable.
h=21 m=49
